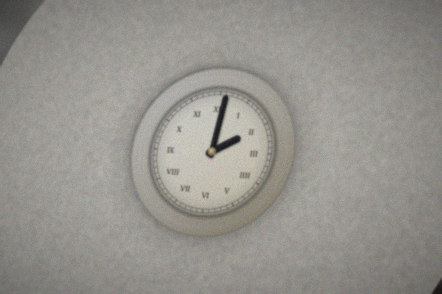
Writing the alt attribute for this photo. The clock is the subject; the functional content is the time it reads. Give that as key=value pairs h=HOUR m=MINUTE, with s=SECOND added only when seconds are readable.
h=2 m=1
